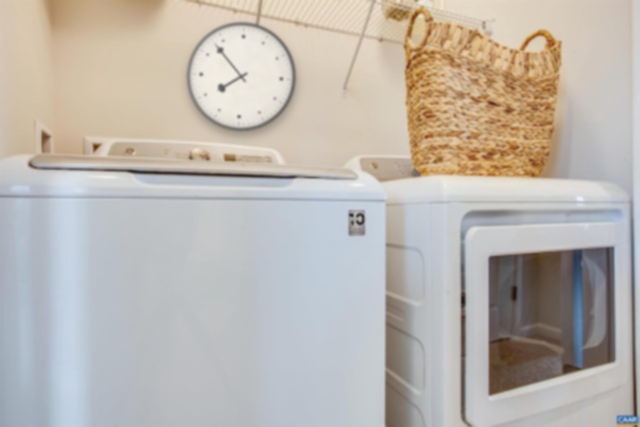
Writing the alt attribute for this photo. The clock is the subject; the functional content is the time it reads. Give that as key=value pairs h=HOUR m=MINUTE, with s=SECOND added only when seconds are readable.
h=7 m=53
